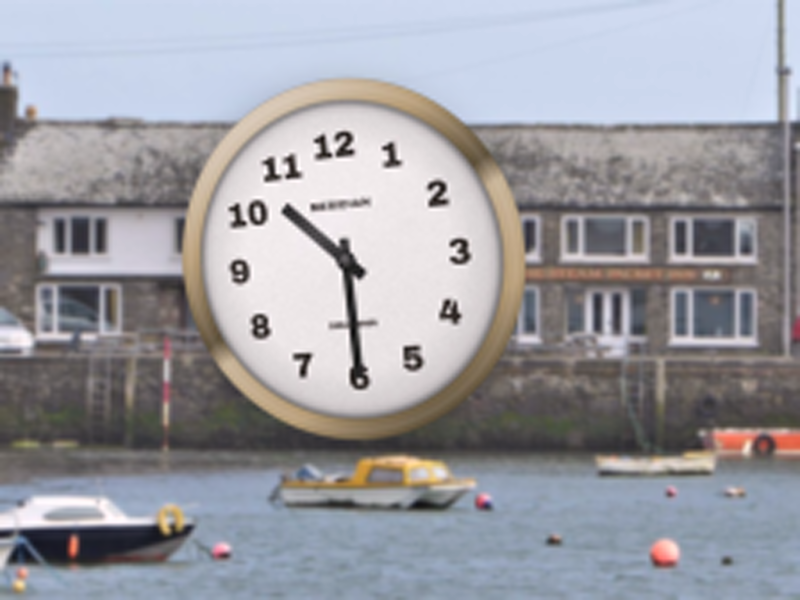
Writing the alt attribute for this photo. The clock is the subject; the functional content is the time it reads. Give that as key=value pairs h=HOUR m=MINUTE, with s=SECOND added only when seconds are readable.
h=10 m=30
